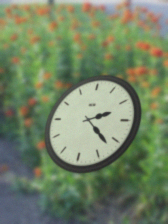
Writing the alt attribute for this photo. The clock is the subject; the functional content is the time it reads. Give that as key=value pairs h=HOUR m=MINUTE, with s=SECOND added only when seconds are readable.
h=2 m=22
